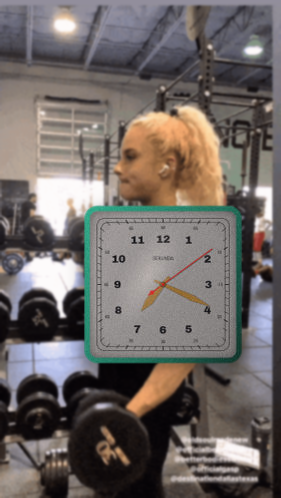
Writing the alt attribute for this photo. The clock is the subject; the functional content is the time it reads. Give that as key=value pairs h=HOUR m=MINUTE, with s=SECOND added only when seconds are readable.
h=7 m=19 s=9
